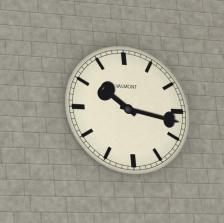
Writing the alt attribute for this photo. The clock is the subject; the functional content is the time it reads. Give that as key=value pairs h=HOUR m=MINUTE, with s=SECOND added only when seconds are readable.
h=10 m=17
